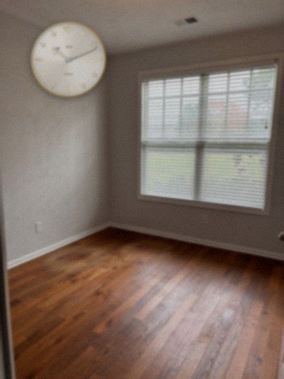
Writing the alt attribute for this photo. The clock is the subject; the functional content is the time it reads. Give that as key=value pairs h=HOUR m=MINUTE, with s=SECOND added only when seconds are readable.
h=10 m=11
